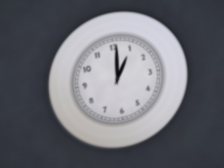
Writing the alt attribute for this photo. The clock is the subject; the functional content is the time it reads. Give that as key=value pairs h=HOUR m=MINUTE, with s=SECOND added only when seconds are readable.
h=1 m=1
